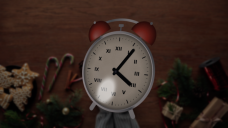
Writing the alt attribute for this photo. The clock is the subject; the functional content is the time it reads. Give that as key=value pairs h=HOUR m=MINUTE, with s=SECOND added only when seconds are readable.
h=4 m=6
